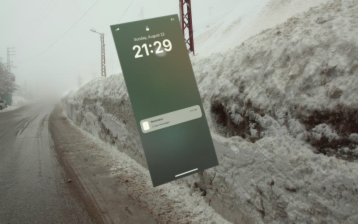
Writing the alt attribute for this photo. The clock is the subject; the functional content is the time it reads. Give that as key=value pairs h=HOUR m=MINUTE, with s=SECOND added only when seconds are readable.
h=21 m=29
